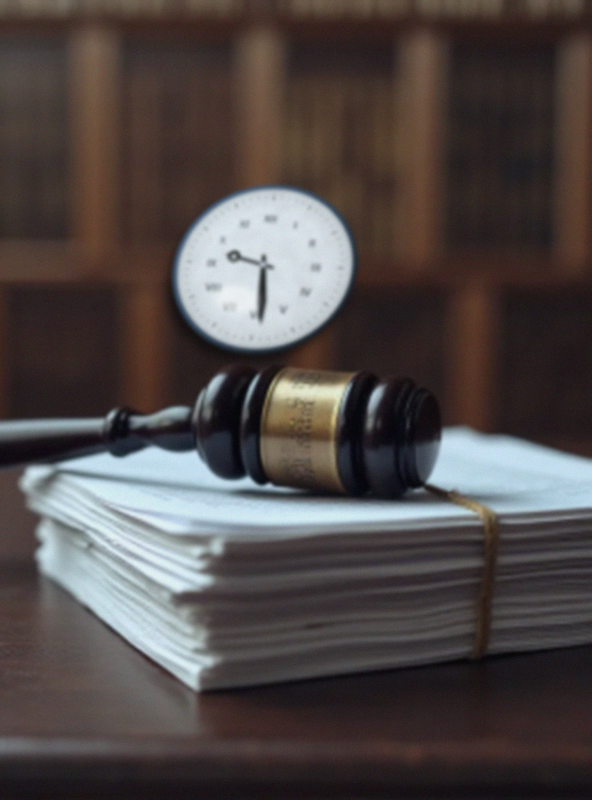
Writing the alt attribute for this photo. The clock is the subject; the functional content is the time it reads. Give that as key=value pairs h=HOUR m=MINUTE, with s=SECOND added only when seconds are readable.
h=9 m=29
